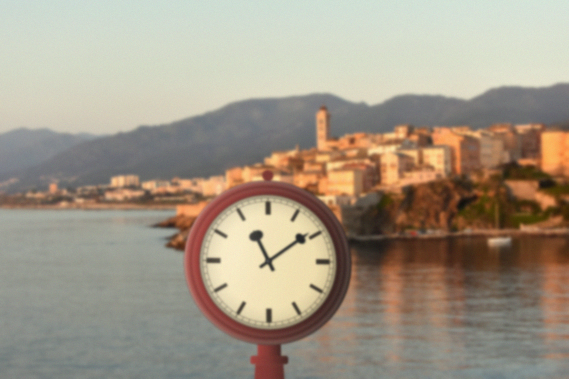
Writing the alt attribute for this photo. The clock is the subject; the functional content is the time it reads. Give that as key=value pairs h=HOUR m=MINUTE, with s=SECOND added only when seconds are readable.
h=11 m=9
